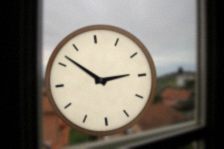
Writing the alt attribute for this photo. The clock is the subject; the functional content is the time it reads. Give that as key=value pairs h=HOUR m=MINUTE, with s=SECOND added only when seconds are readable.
h=2 m=52
